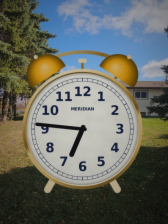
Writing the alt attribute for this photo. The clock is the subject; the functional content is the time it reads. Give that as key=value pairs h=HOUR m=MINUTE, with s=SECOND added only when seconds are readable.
h=6 m=46
